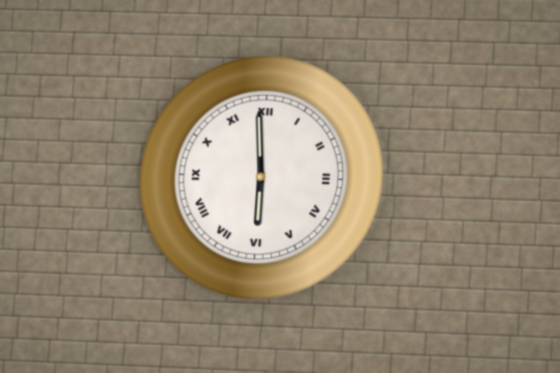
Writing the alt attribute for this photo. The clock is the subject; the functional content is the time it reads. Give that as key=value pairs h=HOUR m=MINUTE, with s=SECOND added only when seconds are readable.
h=5 m=59
